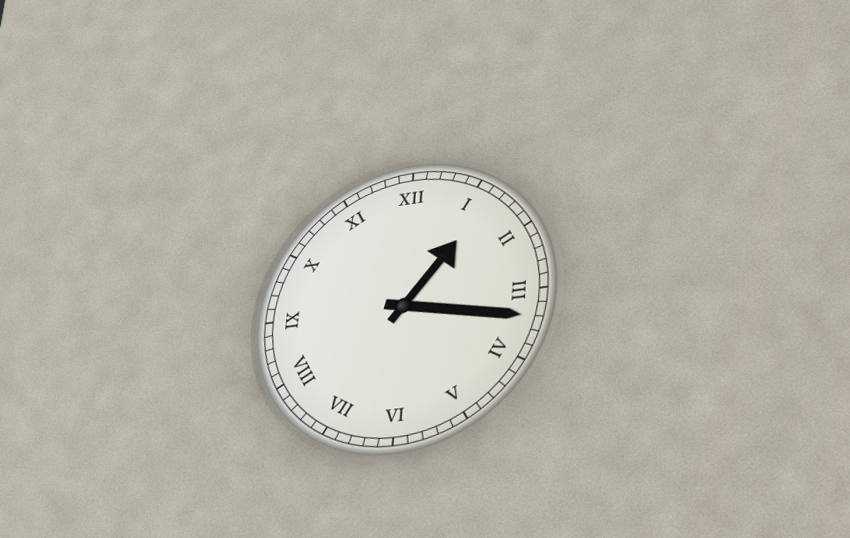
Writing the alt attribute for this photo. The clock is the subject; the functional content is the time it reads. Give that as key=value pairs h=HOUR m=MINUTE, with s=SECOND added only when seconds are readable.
h=1 m=17
